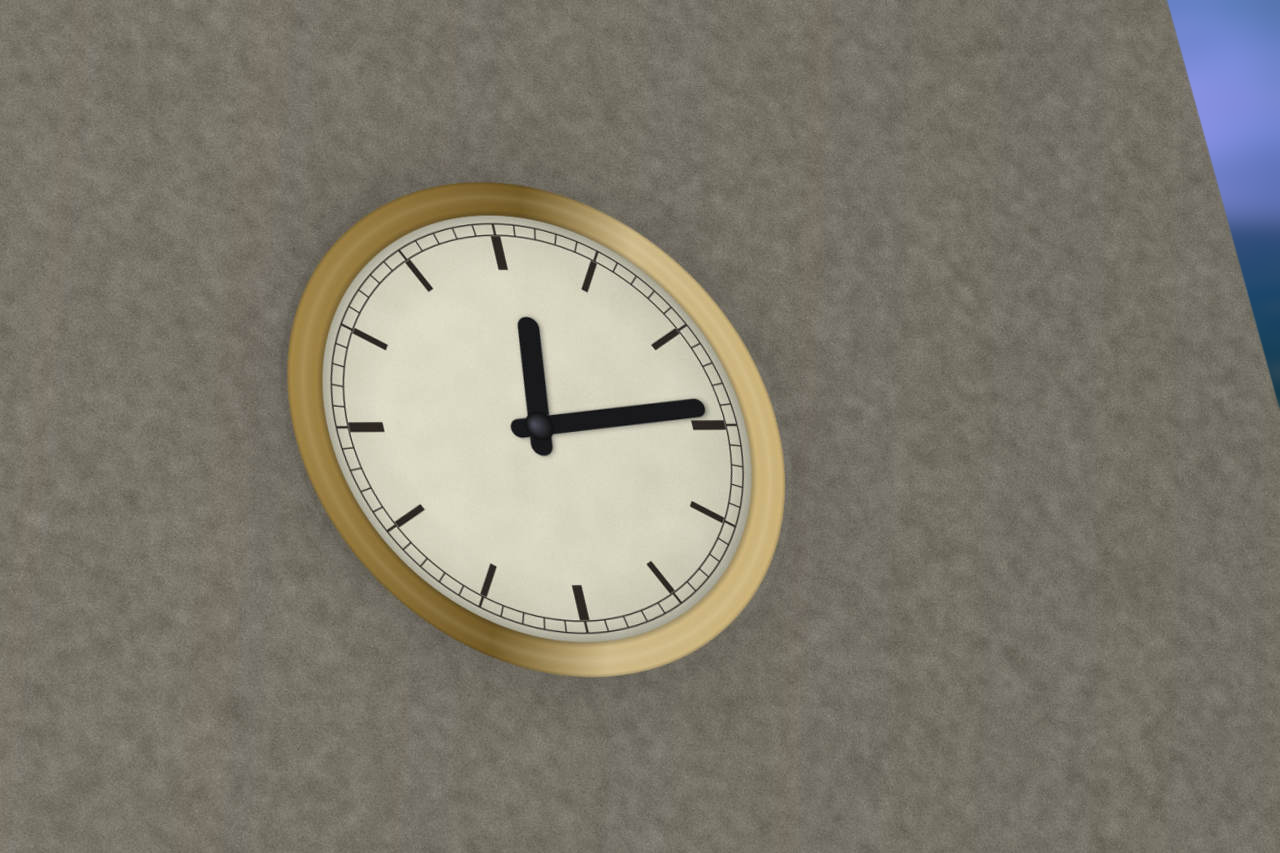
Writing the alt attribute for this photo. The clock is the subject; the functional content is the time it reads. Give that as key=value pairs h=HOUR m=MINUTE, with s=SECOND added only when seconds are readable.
h=12 m=14
